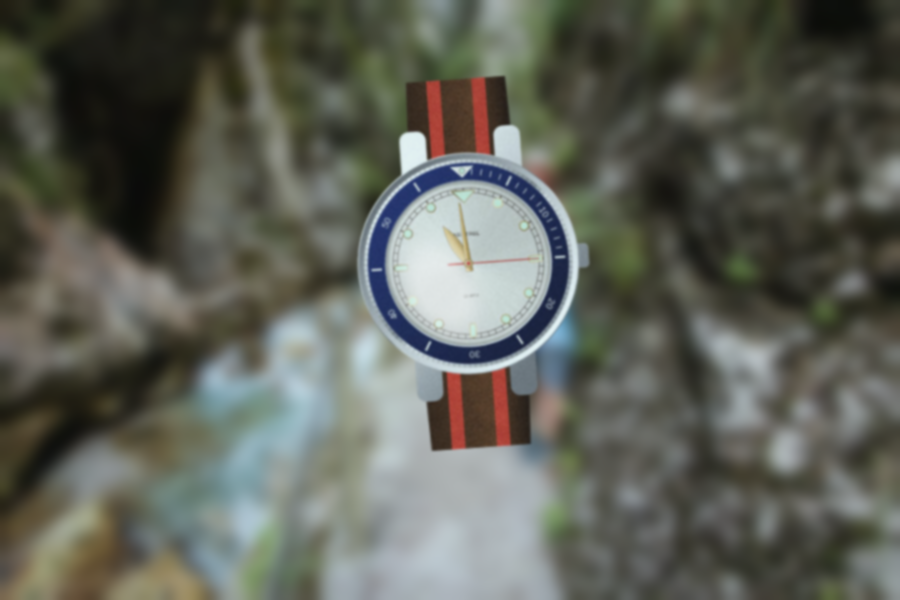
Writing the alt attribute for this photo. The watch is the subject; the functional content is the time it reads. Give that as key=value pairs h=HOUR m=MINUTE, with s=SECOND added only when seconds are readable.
h=10 m=59 s=15
